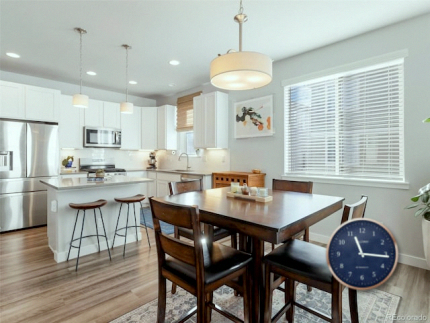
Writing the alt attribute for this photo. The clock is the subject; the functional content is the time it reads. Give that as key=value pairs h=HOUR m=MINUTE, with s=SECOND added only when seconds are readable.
h=11 m=16
